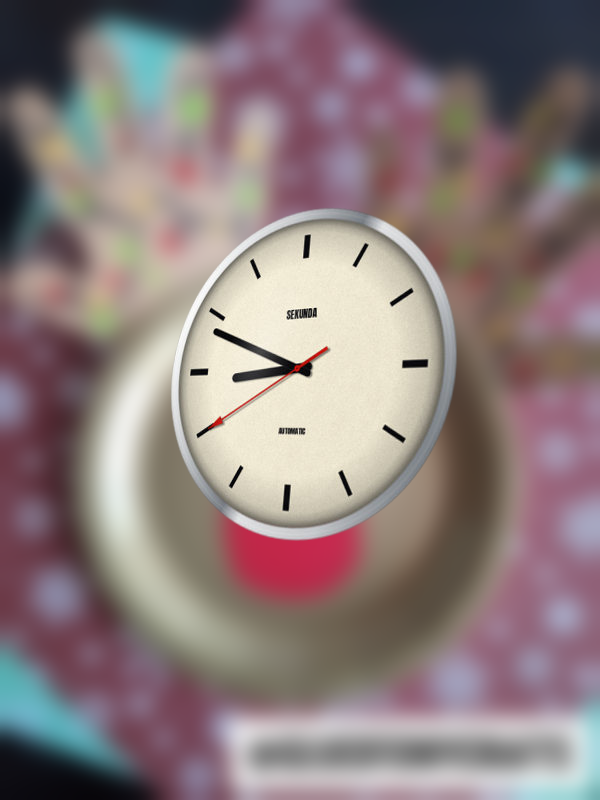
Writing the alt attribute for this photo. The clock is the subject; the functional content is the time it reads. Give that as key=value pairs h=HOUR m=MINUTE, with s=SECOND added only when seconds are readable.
h=8 m=48 s=40
